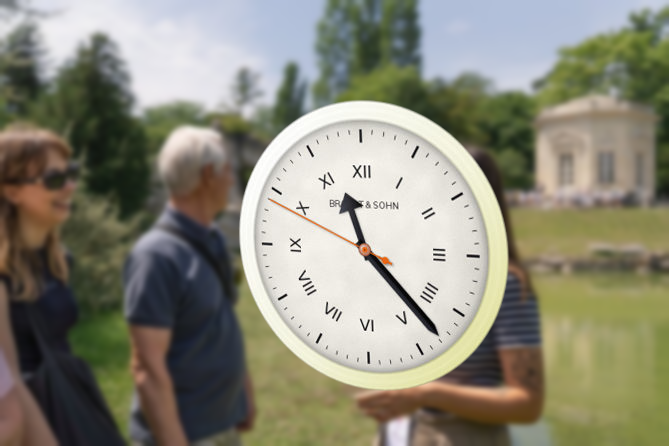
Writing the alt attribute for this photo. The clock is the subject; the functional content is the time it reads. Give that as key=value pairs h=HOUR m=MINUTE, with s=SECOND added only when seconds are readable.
h=11 m=22 s=49
